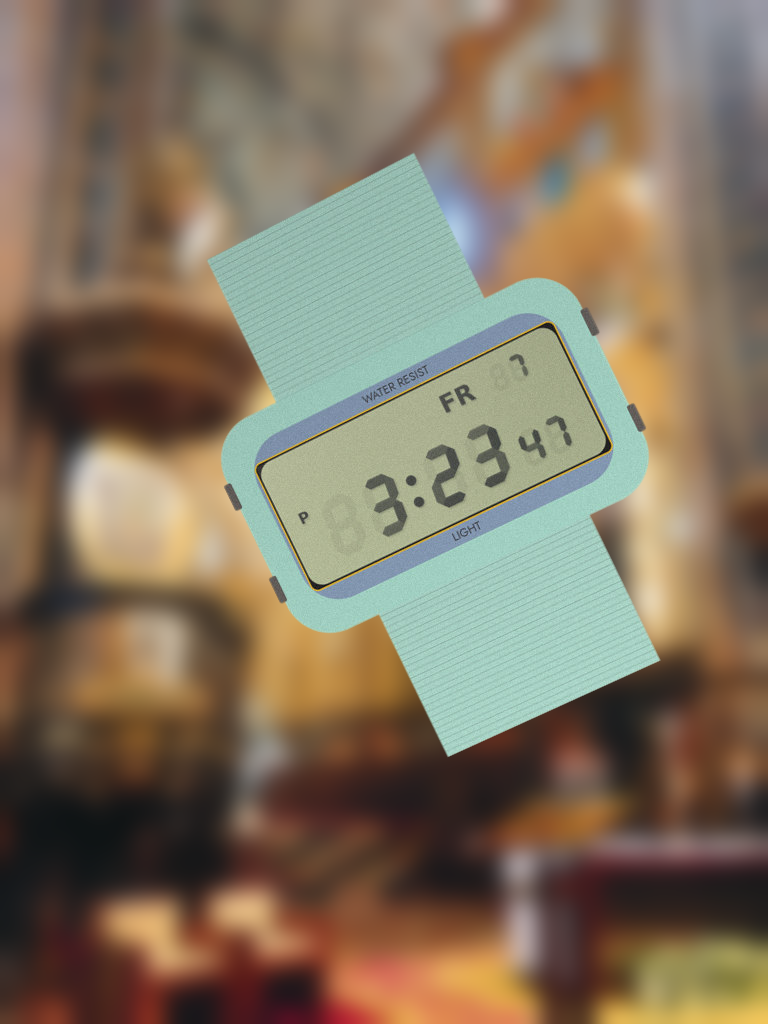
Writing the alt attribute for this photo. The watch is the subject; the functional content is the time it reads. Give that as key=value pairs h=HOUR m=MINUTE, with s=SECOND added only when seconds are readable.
h=3 m=23 s=47
